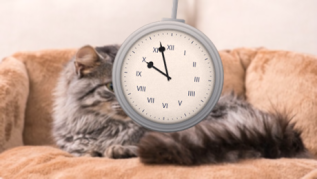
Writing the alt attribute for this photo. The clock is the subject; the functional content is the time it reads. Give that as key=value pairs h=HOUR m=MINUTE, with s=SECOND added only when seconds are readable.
h=9 m=57
